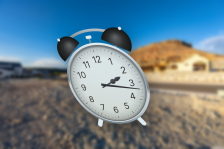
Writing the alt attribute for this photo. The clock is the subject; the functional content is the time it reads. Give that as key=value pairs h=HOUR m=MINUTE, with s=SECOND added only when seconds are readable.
h=2 m=17
